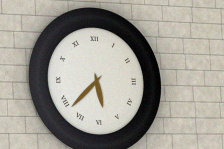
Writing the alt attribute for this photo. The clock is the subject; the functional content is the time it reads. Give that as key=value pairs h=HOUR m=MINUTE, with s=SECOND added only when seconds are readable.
h=5 m=38
